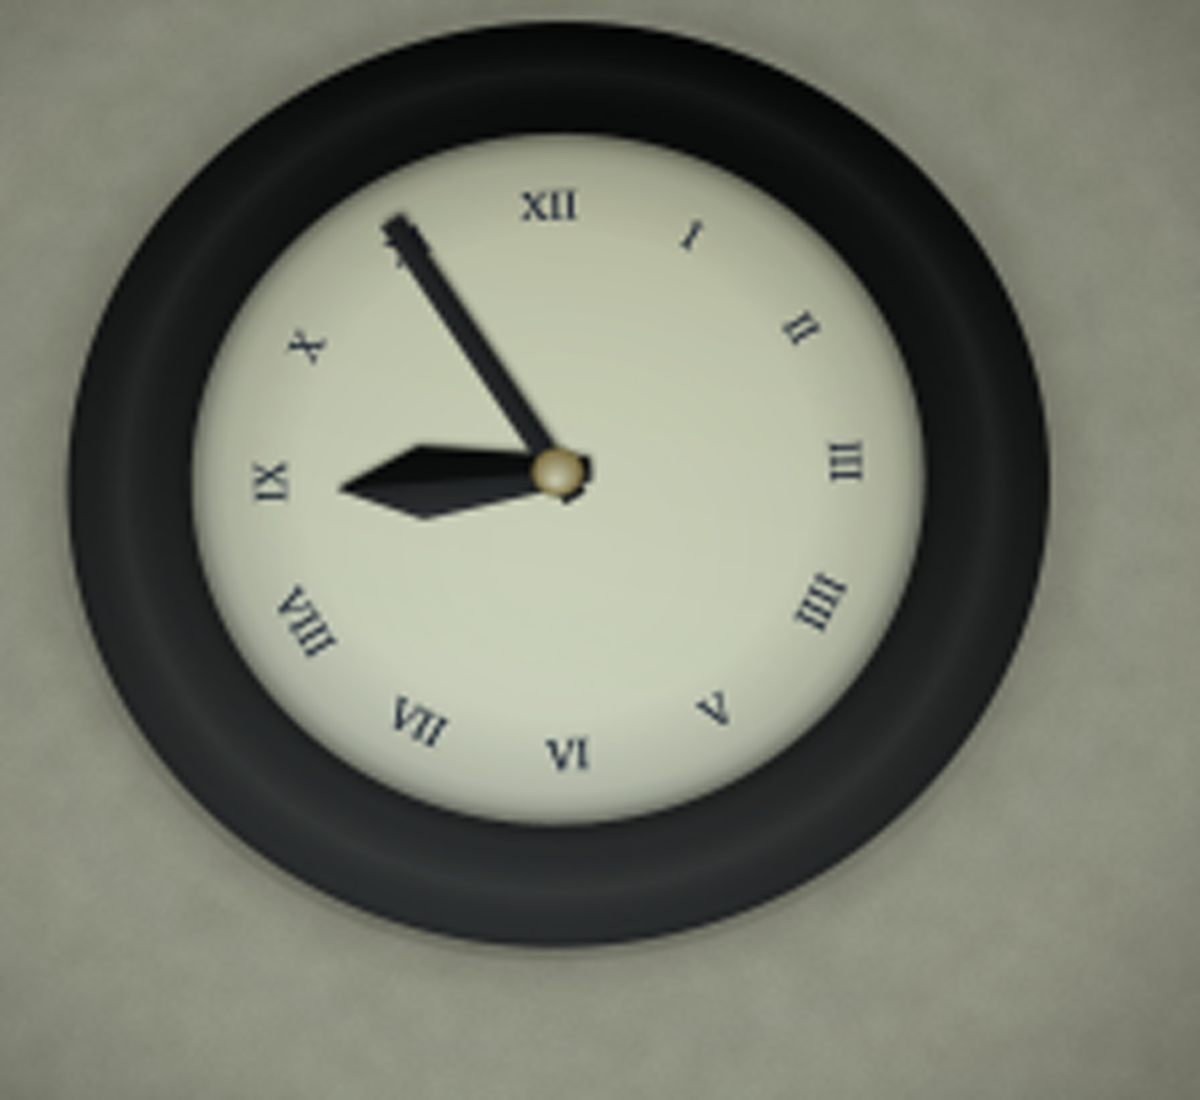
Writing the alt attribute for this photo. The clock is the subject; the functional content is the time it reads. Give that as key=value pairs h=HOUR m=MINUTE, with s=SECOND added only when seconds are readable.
h=8 m=55
